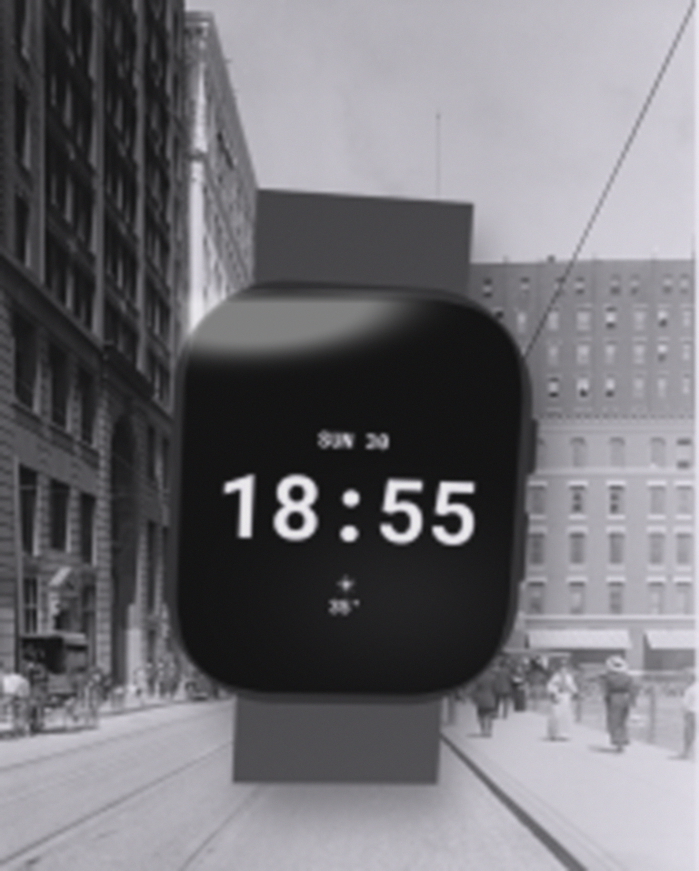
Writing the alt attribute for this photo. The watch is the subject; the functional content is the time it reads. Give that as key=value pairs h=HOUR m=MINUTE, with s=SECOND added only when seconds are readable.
h=18 m=55
